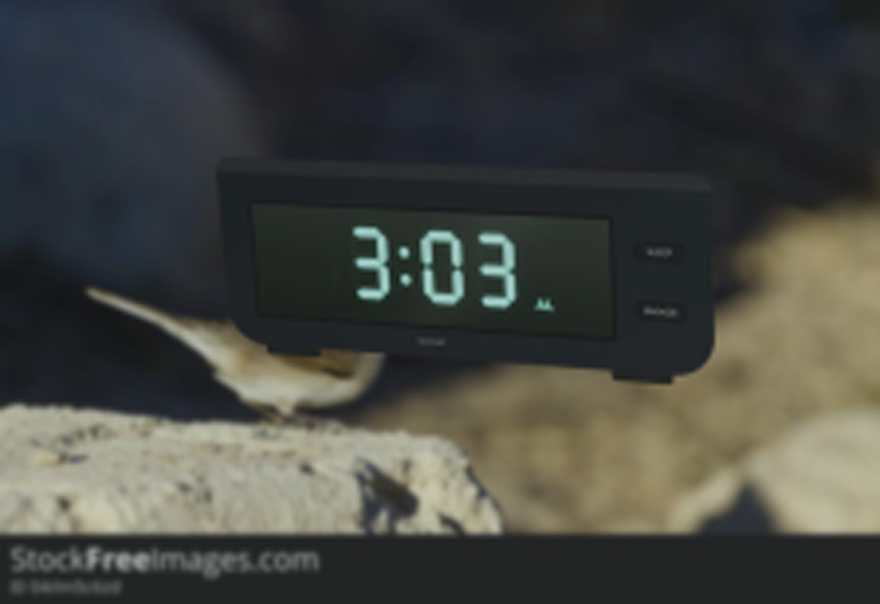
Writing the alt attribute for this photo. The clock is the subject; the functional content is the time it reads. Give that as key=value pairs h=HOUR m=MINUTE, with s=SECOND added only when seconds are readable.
h=3 m=3
